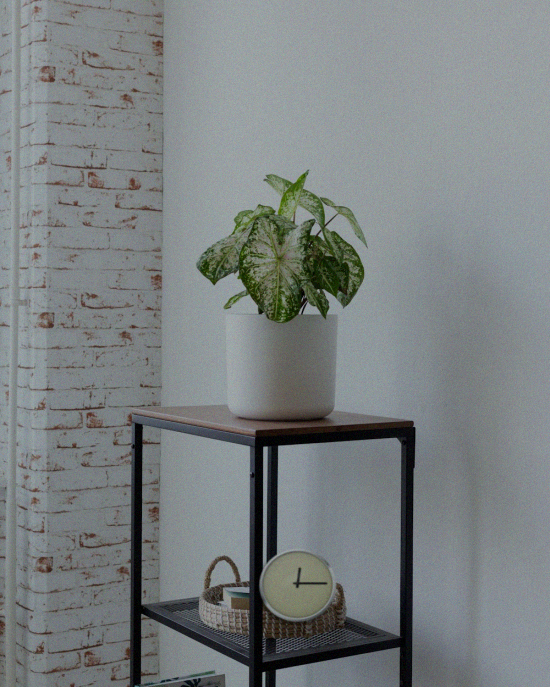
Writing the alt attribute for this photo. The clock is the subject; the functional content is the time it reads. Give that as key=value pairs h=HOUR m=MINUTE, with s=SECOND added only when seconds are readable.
h=12 m=15
